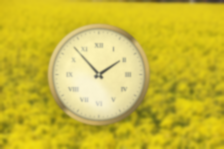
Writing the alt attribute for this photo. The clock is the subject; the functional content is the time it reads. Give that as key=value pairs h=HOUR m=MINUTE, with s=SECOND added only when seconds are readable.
h=1 m=53
